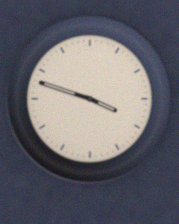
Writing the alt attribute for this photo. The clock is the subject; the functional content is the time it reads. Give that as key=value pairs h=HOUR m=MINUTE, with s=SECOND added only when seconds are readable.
h=3 m=48
